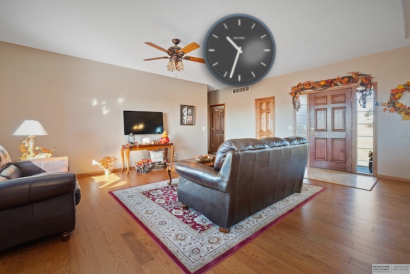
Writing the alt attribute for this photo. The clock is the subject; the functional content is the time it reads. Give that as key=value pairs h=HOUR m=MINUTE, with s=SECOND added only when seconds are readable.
h=10 m=33
